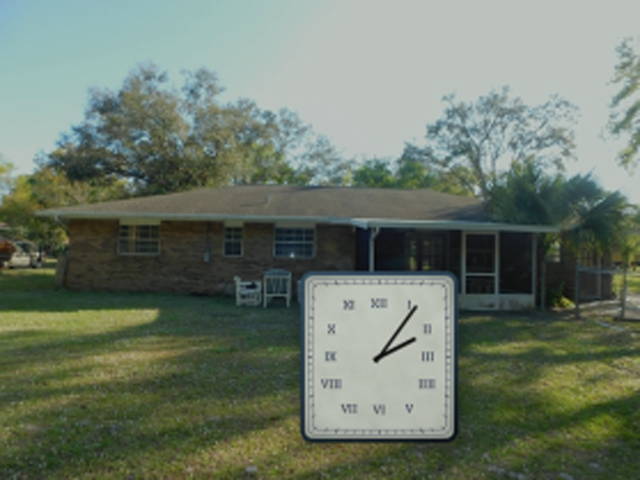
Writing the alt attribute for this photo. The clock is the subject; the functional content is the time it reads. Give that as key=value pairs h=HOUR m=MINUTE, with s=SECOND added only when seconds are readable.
h=2 m=6
